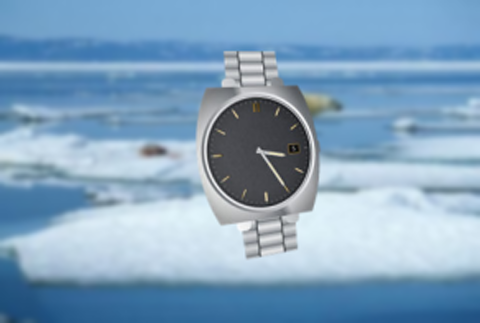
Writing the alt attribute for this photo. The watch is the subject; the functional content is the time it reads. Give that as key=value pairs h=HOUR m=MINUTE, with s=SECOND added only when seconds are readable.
h=3 m=25
